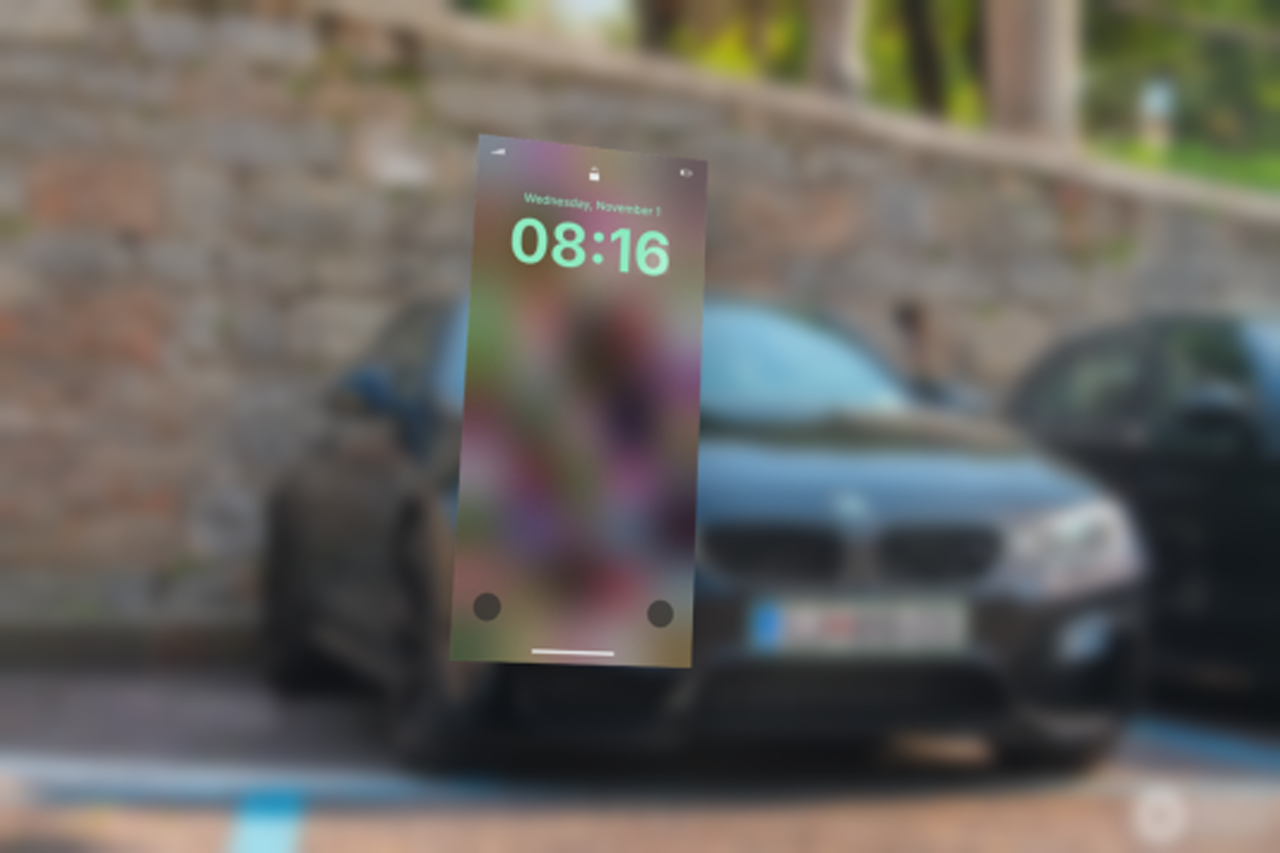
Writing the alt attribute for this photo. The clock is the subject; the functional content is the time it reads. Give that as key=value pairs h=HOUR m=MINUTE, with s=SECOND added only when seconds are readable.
h=8 m=16
